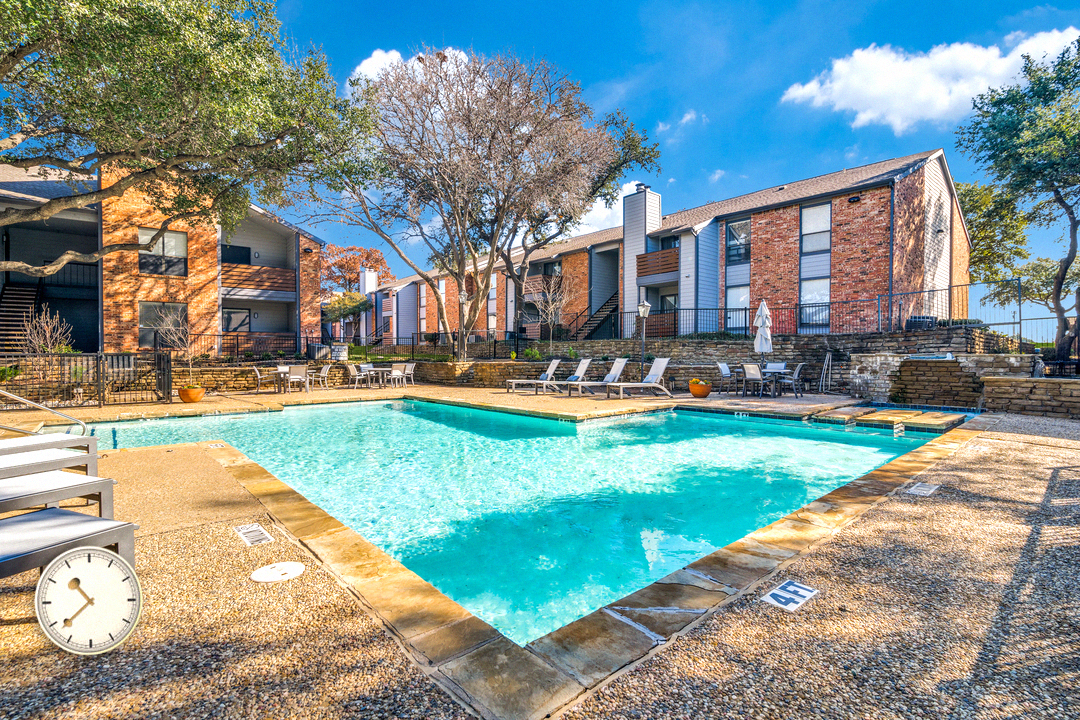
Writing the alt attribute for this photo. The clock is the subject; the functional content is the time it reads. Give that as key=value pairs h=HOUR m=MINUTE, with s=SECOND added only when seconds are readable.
h=10 m=38
